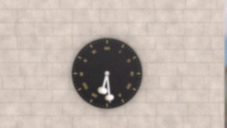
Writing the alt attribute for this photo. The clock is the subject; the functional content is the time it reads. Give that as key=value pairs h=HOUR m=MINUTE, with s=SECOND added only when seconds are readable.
h=6 m=29
